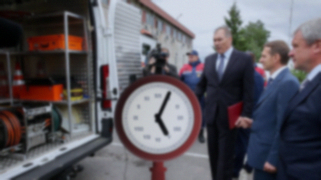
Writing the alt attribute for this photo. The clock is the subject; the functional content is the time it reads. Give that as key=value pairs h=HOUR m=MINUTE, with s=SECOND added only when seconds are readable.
h=5 m=4
